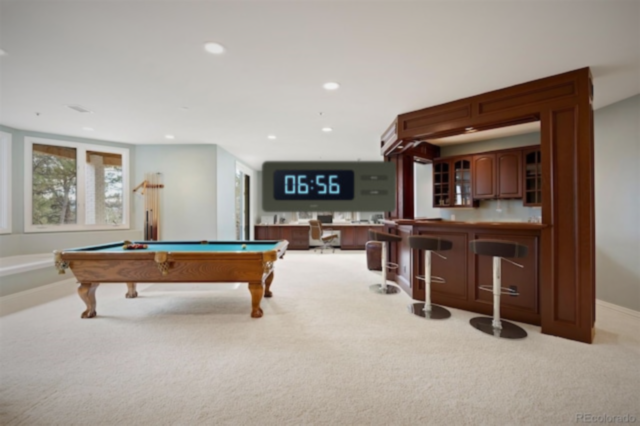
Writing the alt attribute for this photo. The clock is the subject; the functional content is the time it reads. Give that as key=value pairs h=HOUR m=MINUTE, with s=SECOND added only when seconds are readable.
h=6 m=56
